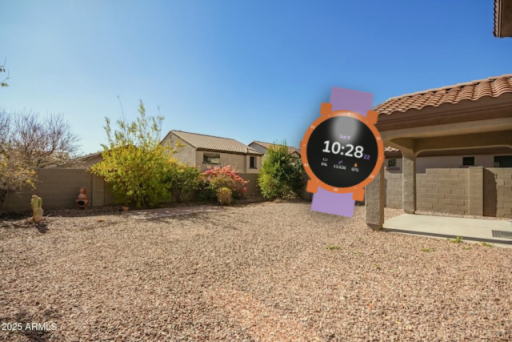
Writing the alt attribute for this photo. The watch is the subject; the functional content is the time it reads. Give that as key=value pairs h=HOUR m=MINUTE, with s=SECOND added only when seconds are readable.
h=10 m=28
